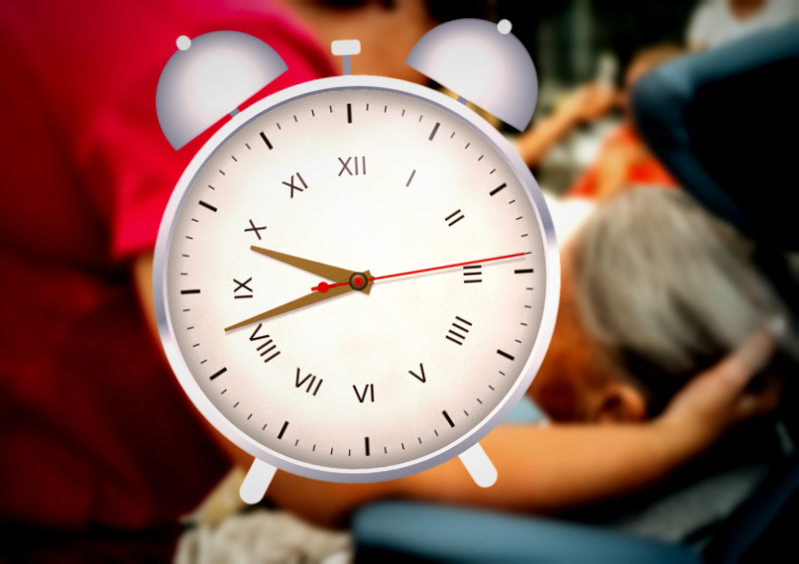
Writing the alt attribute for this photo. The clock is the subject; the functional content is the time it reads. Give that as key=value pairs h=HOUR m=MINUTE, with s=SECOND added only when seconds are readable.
h=9 m=42 s=14
